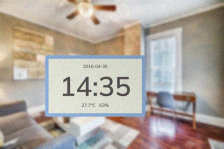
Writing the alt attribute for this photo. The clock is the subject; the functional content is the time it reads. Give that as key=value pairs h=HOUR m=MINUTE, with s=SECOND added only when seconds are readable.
h=14 m=35
